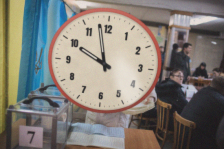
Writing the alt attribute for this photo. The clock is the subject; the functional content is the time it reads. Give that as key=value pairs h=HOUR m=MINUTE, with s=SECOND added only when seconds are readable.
h=9 m=58
